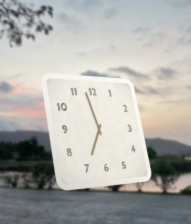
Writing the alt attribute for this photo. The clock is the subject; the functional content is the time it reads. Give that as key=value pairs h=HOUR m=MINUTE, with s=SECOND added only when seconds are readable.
h=6 m=58
